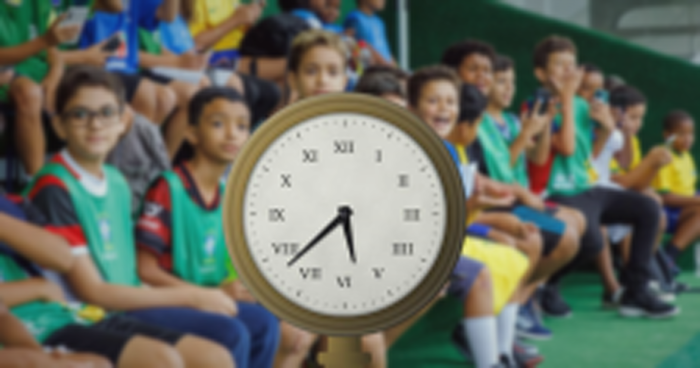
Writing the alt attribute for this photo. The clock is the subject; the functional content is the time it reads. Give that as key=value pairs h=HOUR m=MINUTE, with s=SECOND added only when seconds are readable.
h=5 m=38
